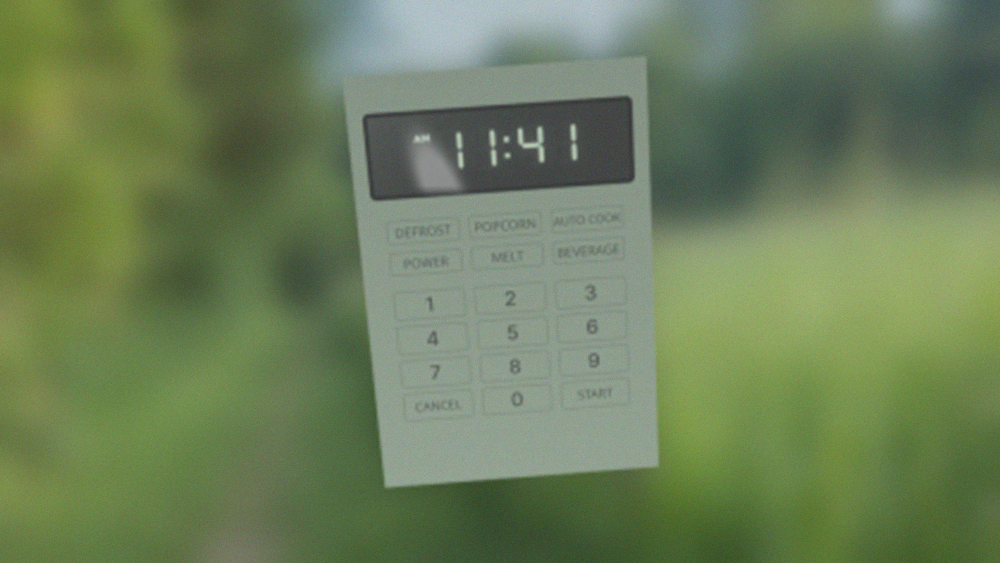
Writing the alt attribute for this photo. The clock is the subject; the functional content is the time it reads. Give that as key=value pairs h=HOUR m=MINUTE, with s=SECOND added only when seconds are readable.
h=11 m=41
